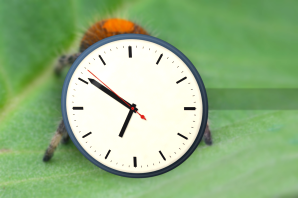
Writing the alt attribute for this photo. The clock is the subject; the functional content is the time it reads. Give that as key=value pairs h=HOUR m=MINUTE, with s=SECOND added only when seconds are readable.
h=6 m=50 s=52
